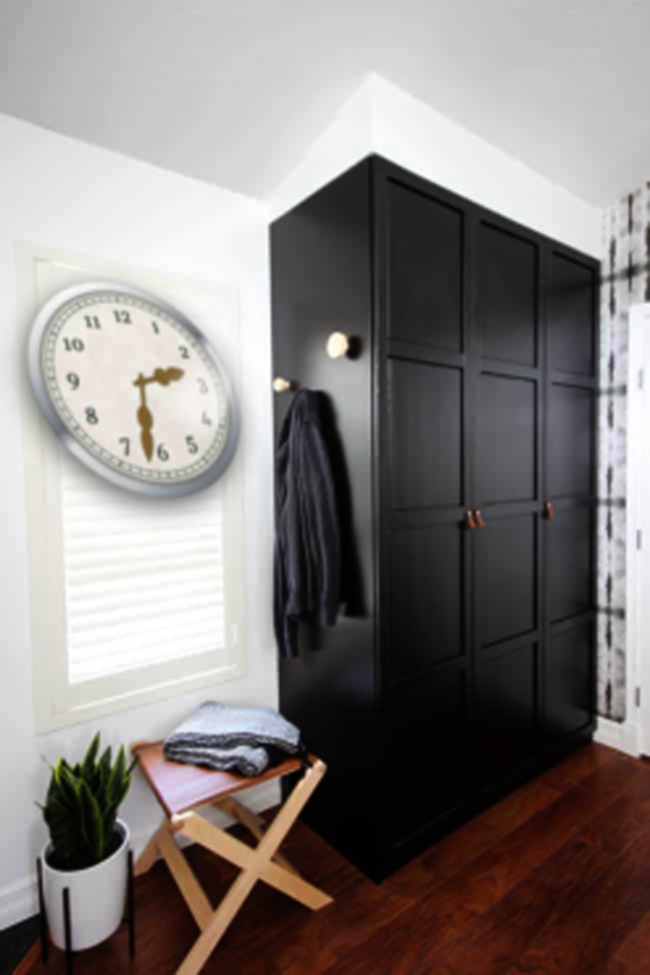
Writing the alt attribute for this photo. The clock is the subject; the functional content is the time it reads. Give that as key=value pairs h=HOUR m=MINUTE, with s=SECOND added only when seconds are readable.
h=2 m=32
